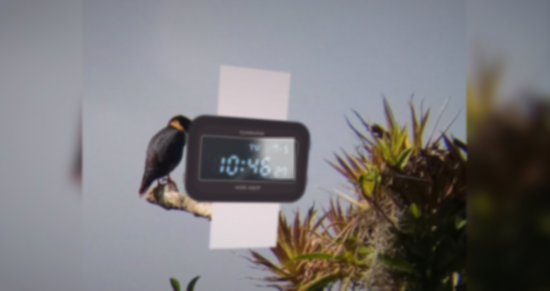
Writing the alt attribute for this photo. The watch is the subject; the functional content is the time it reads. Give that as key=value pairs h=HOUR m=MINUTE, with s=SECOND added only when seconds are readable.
h=10 m=46
